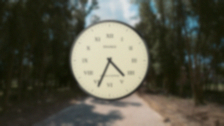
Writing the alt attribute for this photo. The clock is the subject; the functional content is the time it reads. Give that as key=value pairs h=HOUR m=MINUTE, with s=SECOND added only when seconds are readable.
h=4 m=34
